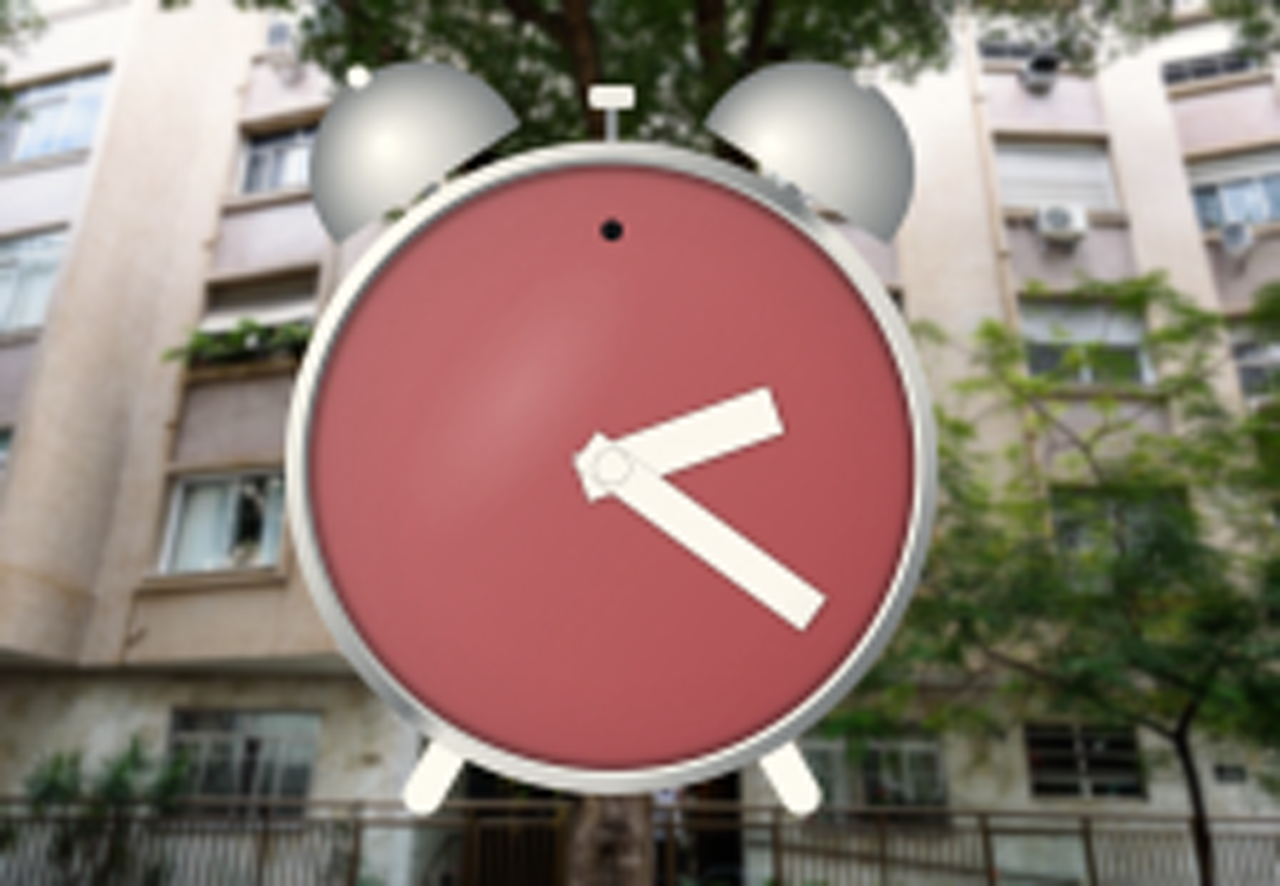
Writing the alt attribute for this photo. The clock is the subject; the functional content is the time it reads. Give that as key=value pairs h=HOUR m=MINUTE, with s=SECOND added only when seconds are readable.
h=2 m=21
